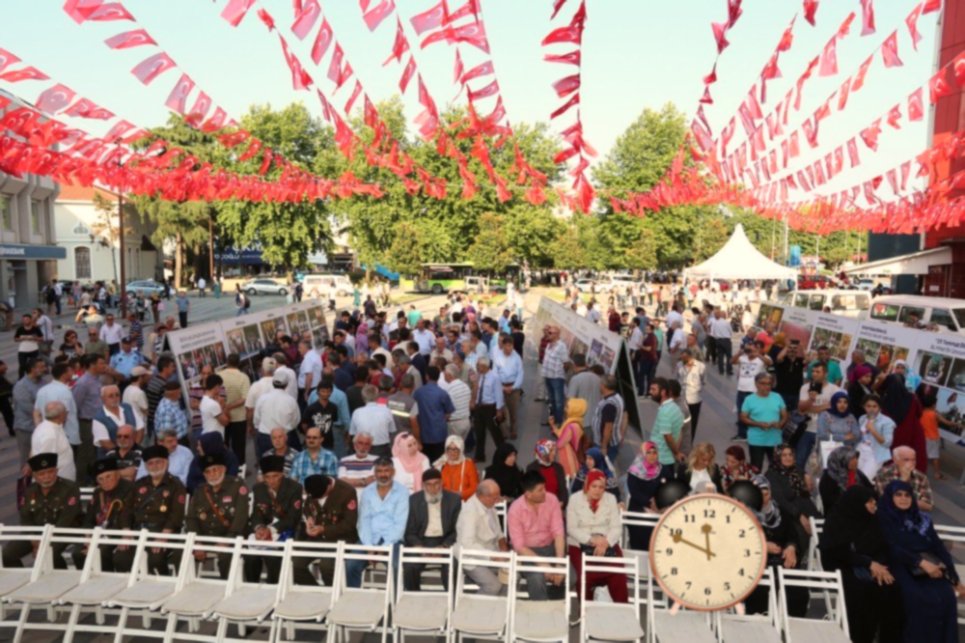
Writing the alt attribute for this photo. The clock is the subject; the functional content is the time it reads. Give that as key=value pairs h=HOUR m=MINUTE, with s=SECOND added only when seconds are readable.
h=11 m=49
